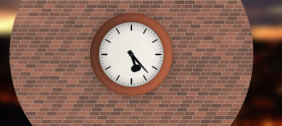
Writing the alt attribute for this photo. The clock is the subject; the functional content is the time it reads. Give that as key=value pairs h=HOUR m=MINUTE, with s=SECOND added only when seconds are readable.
h=5 m=23
